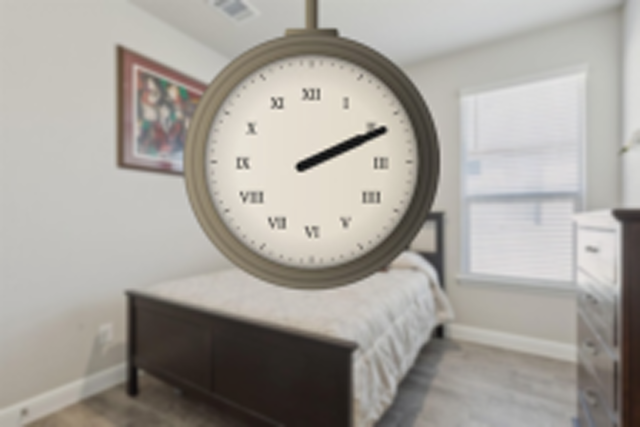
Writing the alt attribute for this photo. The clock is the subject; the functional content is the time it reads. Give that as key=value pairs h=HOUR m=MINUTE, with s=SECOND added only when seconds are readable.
h=2 m=11
